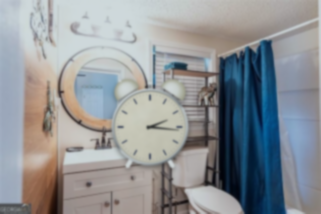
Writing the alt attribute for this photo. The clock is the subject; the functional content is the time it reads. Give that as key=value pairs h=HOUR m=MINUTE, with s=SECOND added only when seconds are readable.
h=2 m=16
